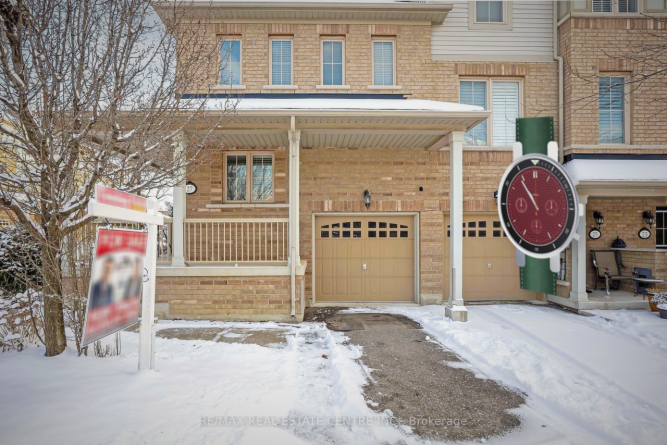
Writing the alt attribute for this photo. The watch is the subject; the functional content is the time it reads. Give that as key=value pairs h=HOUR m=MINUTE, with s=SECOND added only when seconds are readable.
h=10 m=54
